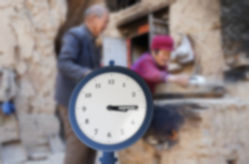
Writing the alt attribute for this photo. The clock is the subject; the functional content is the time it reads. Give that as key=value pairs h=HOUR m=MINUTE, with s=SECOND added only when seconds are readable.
h=3 m=15
